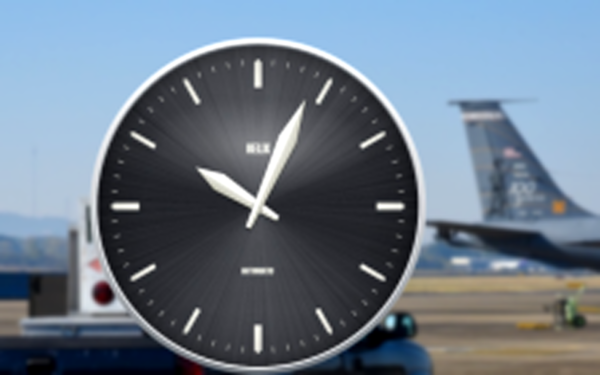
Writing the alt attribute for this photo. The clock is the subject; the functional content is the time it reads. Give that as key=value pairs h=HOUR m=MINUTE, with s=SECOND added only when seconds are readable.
h=10 m=4
